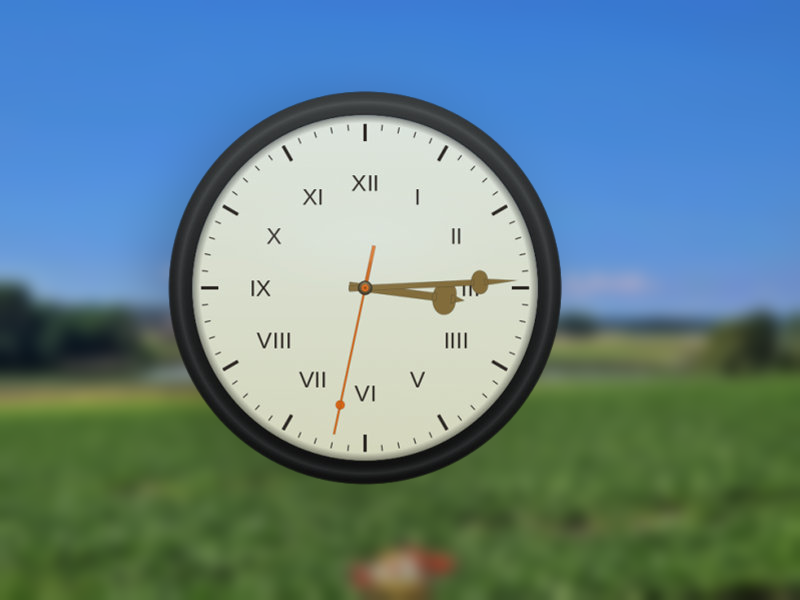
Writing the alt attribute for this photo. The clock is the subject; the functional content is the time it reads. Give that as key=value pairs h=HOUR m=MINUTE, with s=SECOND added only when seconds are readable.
h=3 m=14 s=32
